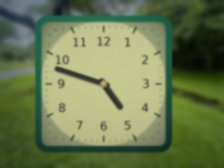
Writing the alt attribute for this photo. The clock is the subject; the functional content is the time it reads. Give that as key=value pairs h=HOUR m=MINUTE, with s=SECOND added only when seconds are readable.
h=4 m=48
